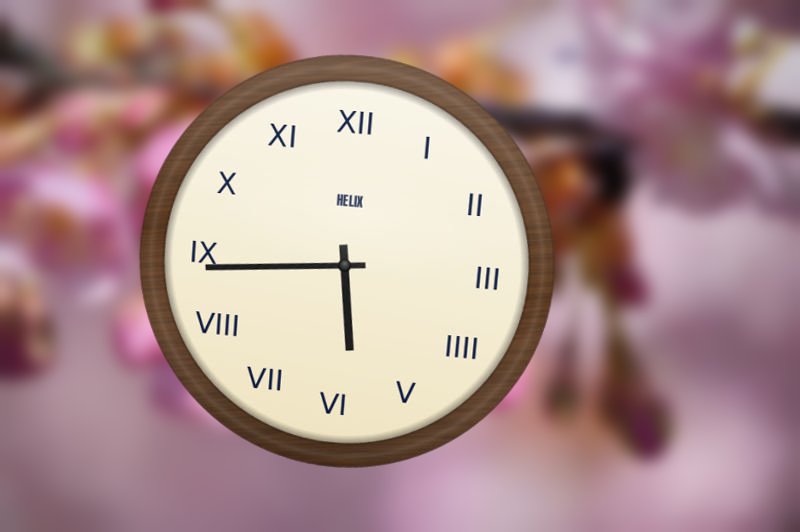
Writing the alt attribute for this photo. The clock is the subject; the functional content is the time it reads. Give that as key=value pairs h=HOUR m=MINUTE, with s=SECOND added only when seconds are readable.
h=5 m=44
